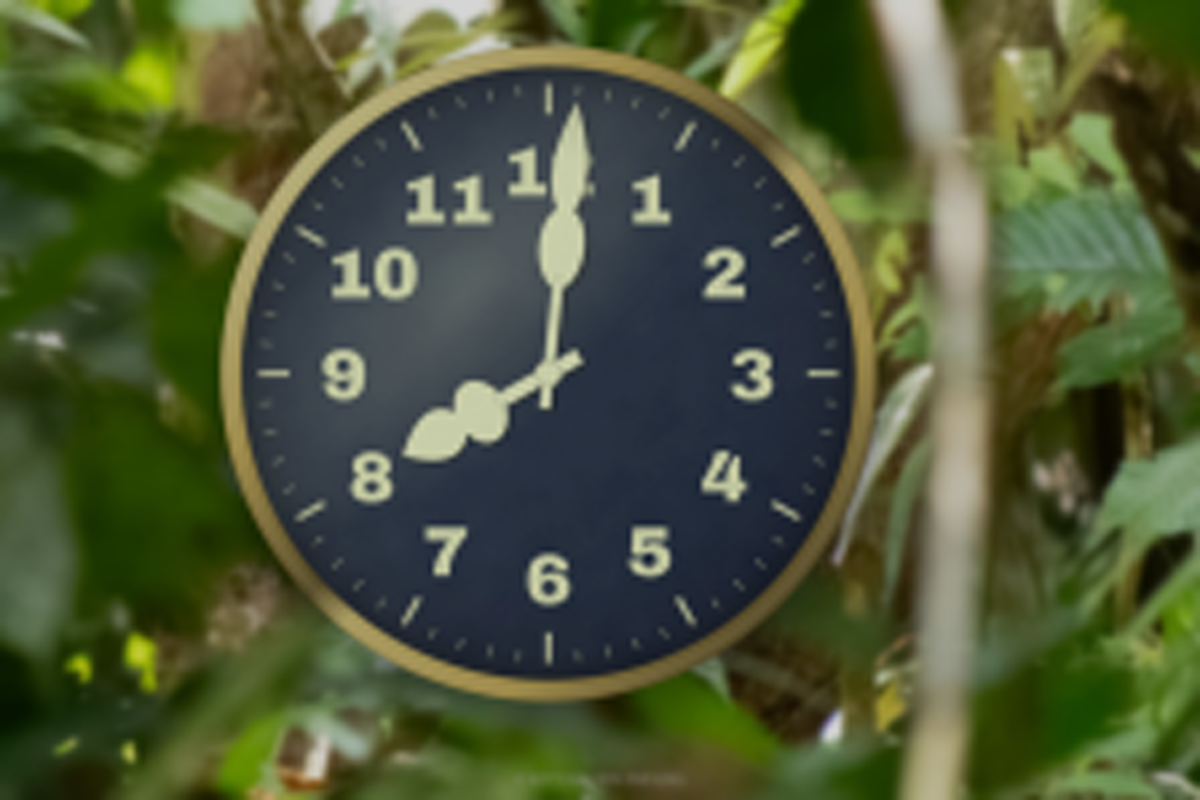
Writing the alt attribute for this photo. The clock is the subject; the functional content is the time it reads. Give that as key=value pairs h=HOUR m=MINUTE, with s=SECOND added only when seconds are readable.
h=8 m=1
